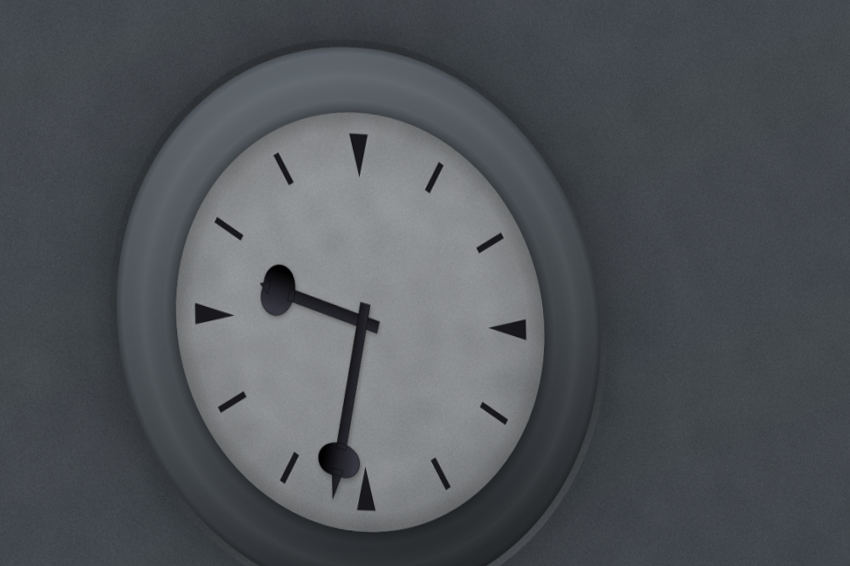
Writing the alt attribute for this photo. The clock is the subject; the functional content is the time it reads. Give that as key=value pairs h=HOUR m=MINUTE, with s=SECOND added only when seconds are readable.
h=9 m=32
